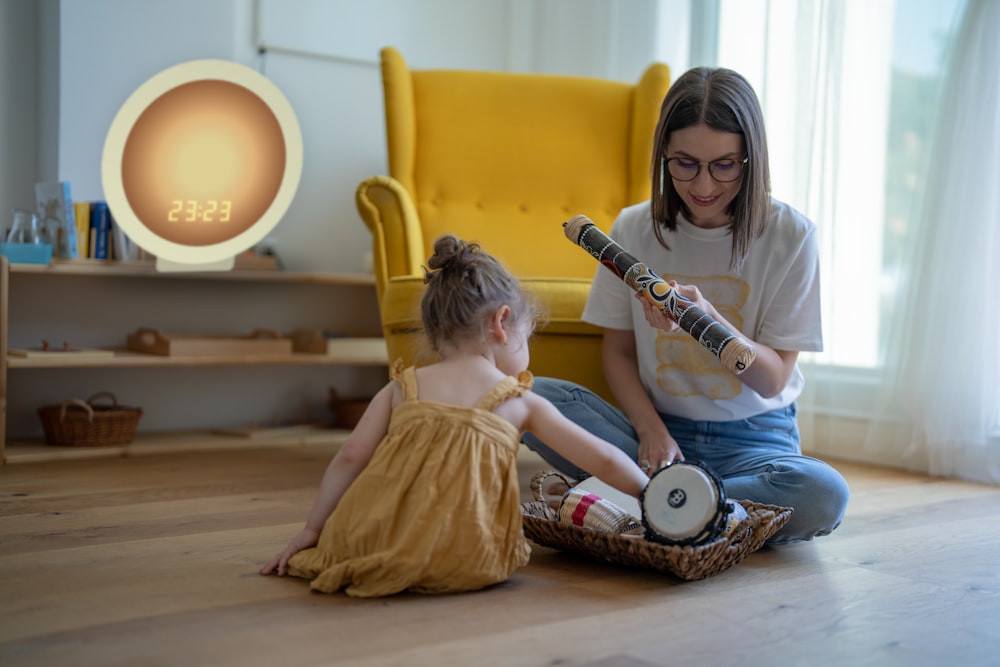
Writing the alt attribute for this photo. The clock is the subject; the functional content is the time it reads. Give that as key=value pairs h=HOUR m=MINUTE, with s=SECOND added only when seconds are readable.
h=23 m=23
